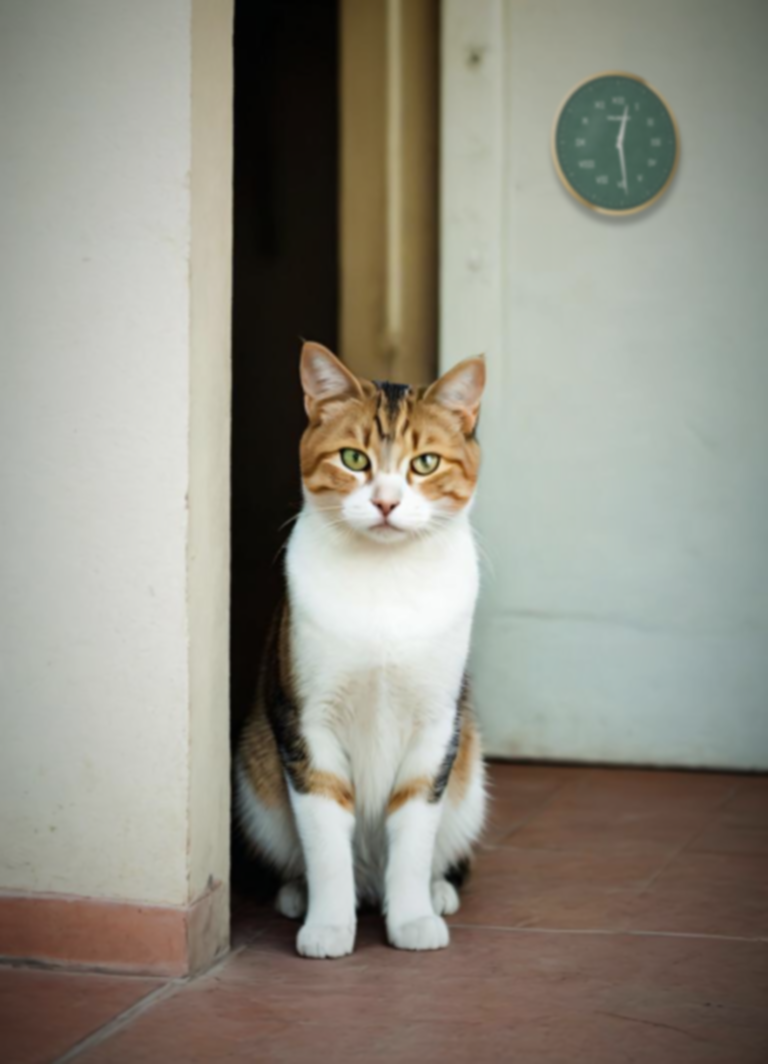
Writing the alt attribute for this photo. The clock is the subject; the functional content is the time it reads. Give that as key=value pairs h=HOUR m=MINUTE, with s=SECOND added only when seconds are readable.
h=12 m=29
